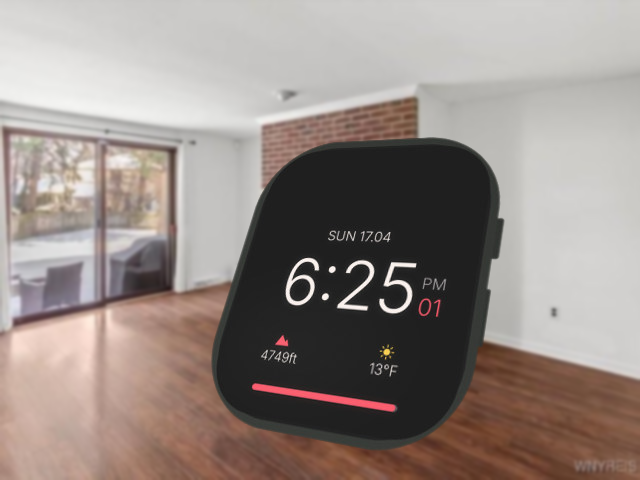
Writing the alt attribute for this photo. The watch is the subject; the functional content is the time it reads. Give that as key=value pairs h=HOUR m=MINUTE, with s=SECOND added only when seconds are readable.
h=6 m=25 s=1
